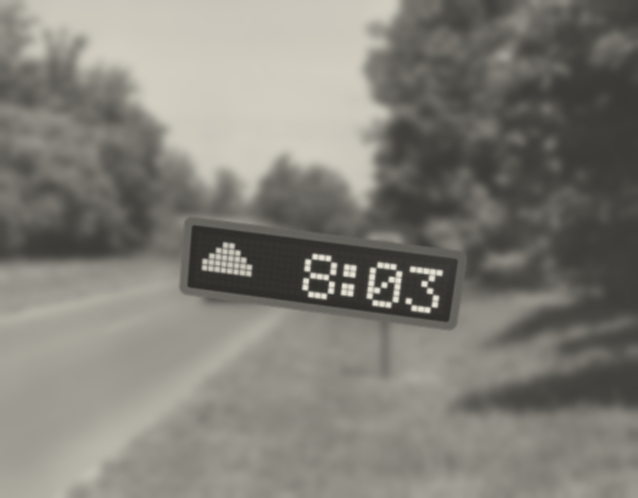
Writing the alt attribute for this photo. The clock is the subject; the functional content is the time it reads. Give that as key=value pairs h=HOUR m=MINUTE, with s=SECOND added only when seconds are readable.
h=8 m=3
